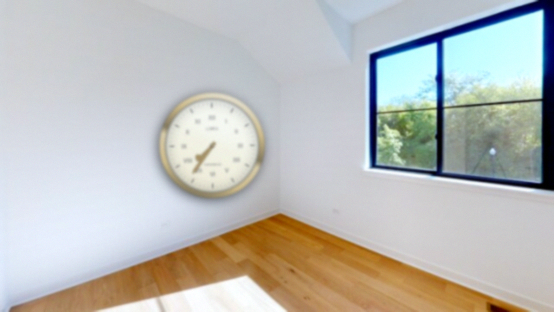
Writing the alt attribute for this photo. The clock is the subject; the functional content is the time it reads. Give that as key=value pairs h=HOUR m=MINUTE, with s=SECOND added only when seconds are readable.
h=7 m=36
